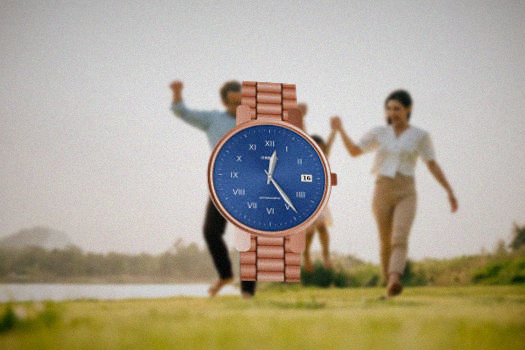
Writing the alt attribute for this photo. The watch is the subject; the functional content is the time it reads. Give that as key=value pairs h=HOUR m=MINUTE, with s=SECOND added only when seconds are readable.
h=12 m=24
